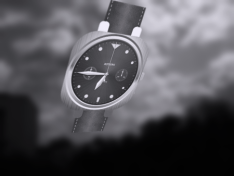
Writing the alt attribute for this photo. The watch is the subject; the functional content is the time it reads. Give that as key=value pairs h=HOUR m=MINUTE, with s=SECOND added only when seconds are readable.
h=6 m=45
